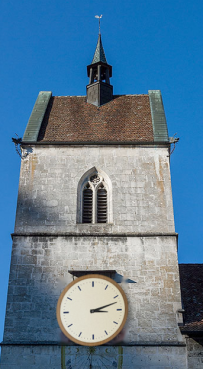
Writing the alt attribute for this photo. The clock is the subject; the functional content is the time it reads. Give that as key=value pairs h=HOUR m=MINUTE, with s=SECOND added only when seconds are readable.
h=3 m=12
